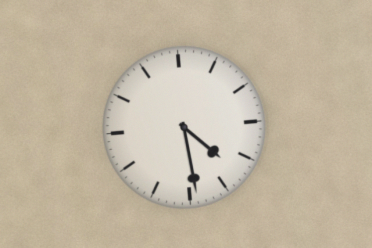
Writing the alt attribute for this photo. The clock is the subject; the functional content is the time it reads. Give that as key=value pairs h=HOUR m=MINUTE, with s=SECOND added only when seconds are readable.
h=4 m=29
